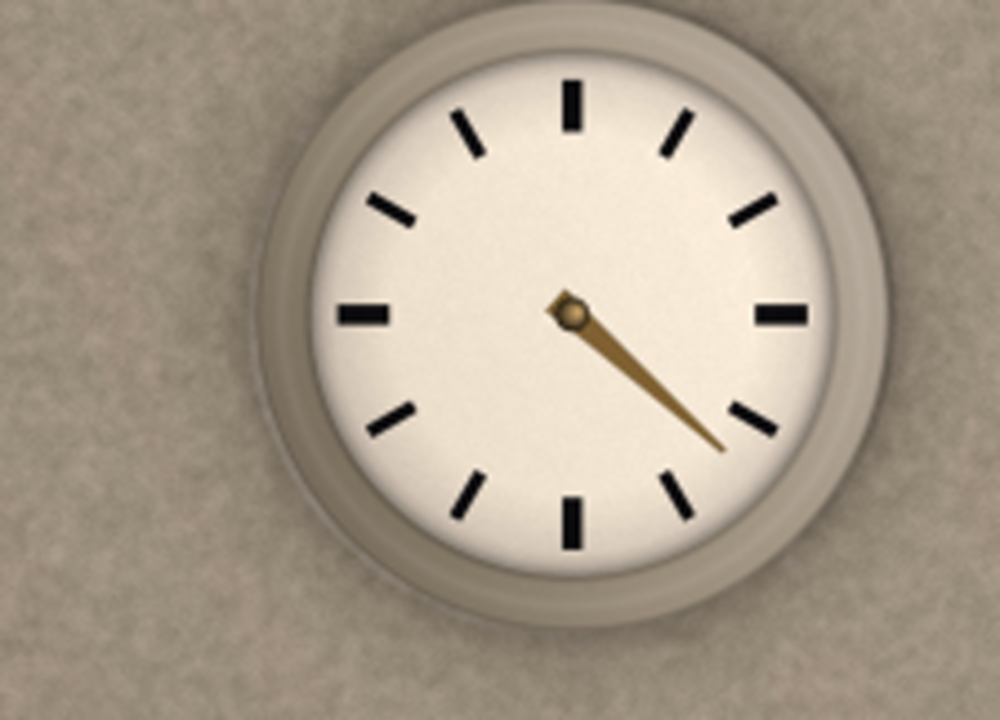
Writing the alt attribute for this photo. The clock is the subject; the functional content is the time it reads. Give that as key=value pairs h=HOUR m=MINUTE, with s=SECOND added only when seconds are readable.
h=4 m=22
